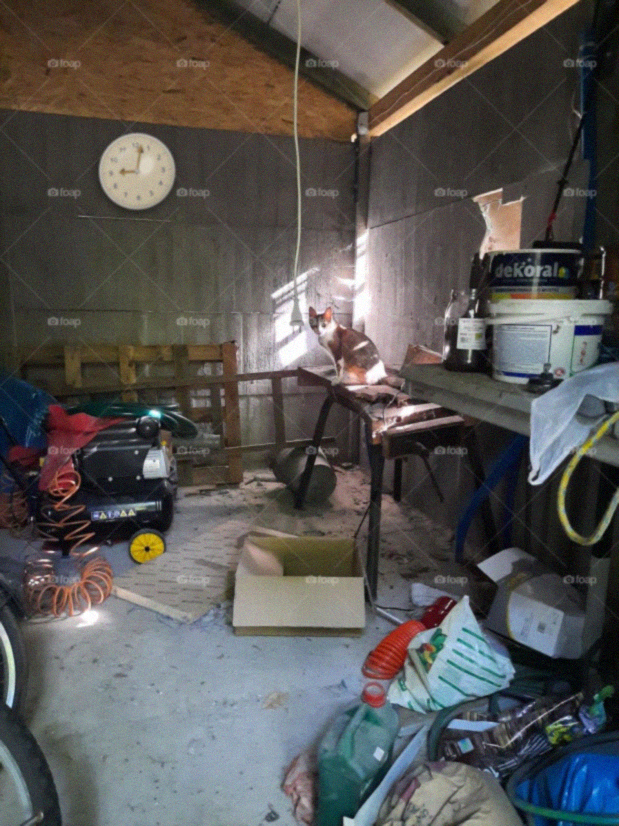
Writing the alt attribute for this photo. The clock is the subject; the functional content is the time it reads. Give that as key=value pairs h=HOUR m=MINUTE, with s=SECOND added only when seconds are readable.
h=9 m=2
